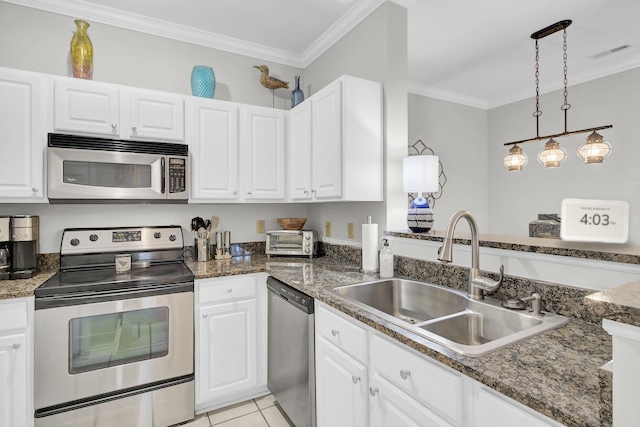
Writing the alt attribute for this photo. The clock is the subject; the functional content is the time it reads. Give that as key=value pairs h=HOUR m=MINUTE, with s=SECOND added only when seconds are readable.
h=4 m=3
